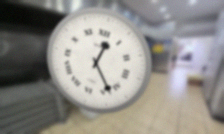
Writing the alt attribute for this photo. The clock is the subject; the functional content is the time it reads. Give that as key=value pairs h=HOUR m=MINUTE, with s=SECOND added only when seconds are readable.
h=12 m=23
